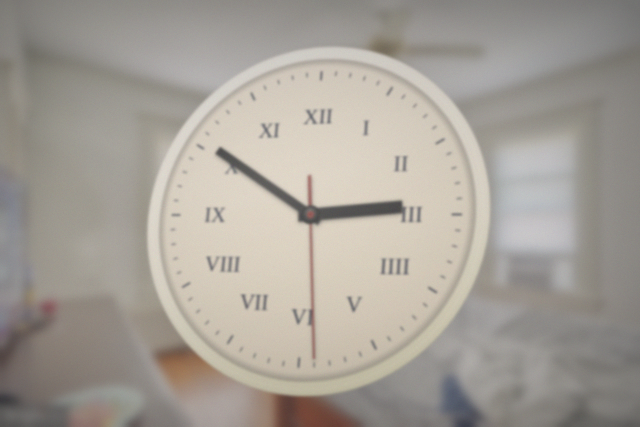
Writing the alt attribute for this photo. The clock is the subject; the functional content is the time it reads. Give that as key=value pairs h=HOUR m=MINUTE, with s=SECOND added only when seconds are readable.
h=2 m=50 s=29
